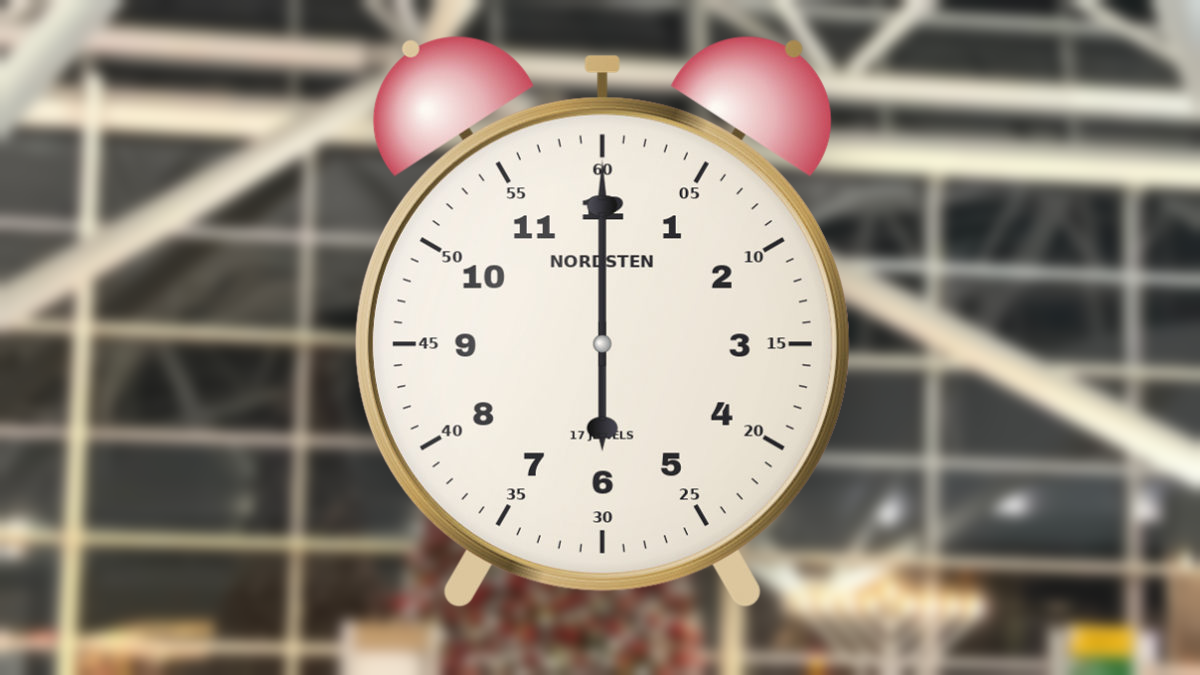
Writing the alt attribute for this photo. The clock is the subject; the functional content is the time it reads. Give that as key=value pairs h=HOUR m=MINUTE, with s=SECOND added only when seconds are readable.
h=6 m=0
